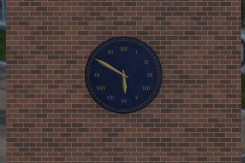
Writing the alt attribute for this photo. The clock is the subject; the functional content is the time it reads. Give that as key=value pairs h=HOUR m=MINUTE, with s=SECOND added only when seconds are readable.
h=5 m=50
